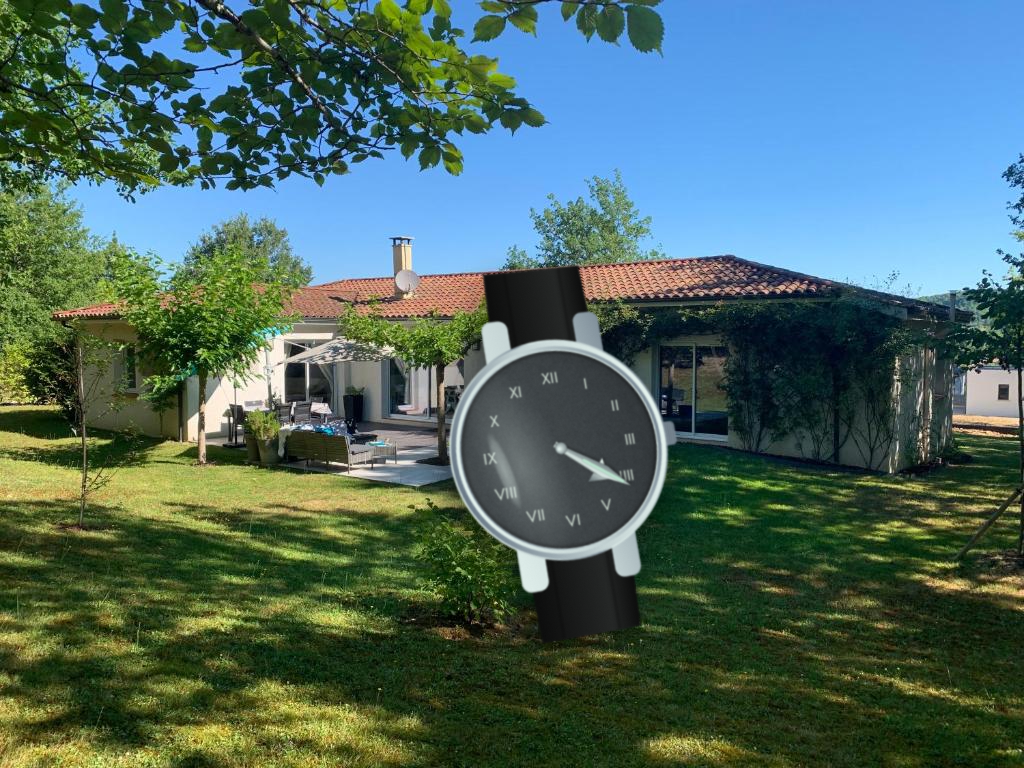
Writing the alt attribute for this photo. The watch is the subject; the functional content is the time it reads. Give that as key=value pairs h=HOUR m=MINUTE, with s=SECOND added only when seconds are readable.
h=4 m=21
